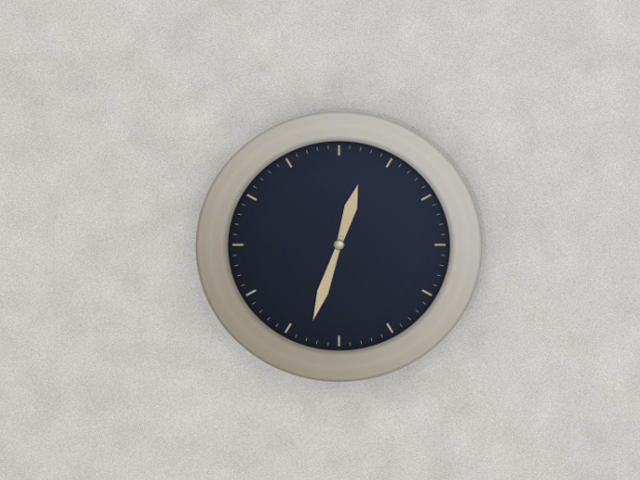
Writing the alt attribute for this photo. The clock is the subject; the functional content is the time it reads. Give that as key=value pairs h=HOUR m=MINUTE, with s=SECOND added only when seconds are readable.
h=12 m=33
